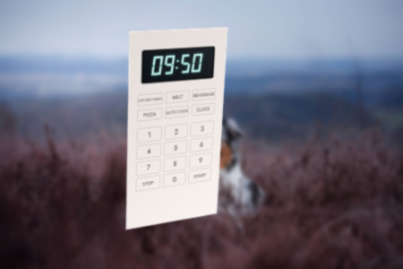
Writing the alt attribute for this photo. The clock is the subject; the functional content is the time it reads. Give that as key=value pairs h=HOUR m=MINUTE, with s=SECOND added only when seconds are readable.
h=9 m=50
